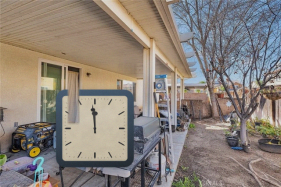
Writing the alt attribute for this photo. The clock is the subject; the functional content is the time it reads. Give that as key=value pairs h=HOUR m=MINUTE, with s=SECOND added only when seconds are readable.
h=11 m=59
